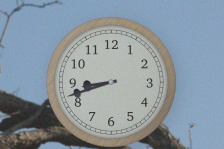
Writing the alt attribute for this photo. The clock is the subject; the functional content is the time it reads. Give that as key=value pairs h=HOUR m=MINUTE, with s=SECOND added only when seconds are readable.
h=8 m=42
